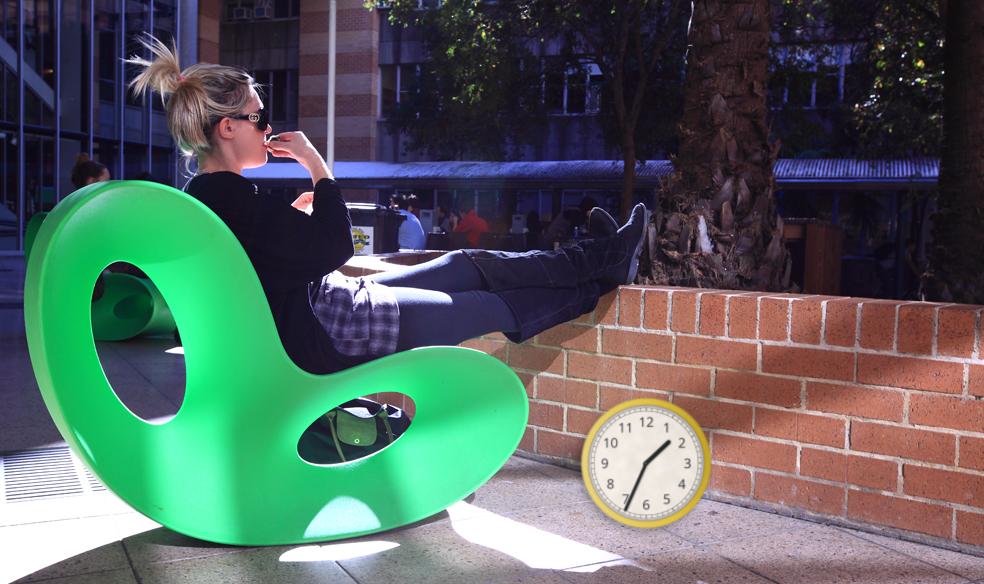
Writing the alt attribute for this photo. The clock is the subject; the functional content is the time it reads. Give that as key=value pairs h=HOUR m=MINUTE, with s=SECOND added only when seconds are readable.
h=1 m=34
